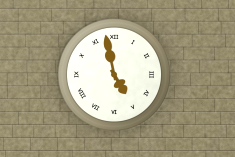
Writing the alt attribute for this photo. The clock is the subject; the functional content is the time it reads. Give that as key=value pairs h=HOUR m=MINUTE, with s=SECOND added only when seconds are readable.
h=4 m=58
